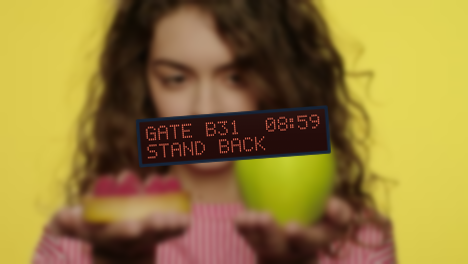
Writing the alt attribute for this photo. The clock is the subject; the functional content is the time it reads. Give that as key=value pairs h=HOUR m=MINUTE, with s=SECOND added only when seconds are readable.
h=8 m=59
